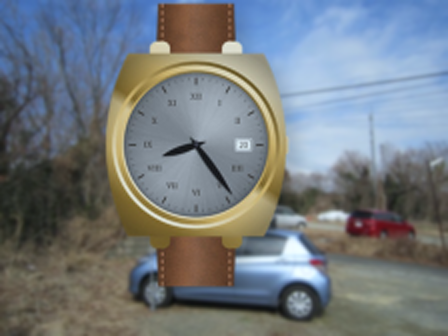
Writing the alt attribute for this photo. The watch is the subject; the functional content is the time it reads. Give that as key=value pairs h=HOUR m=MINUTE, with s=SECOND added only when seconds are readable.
h=8 m=24
